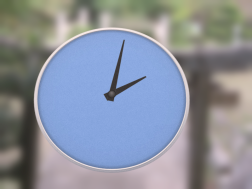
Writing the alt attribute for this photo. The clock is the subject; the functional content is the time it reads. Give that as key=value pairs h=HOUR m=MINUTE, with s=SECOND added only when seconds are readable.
h=2 m=2
